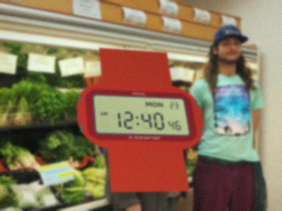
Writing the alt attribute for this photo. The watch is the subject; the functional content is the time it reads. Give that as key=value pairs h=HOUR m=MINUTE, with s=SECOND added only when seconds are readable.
h=12 m=40
